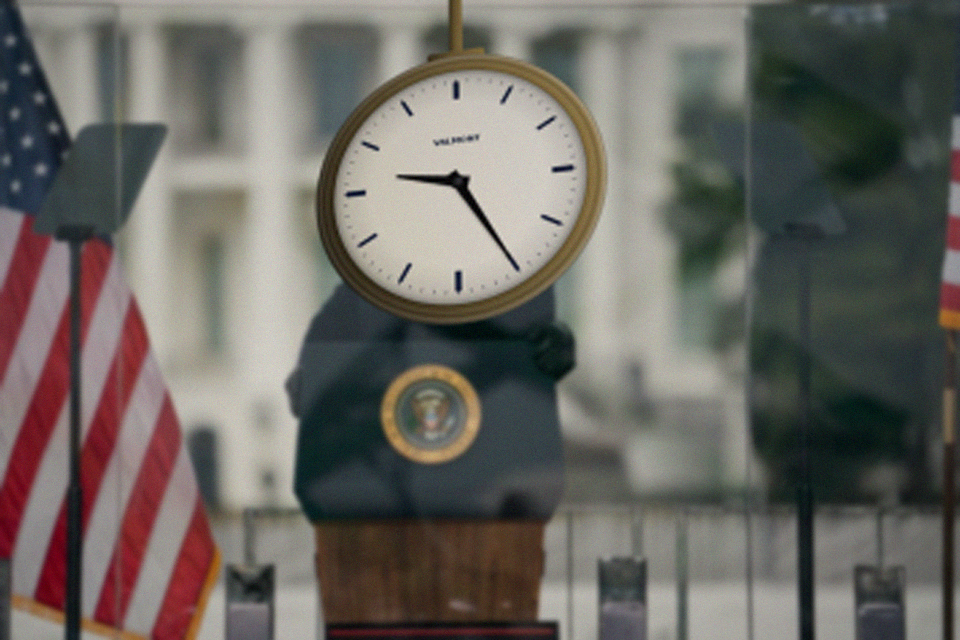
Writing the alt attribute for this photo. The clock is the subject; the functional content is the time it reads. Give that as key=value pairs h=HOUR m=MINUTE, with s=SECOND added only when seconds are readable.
h=9 m=25
